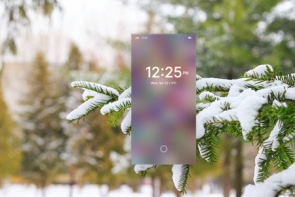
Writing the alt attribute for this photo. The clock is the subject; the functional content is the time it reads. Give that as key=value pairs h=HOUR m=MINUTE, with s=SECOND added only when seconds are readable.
h=12 m=25
